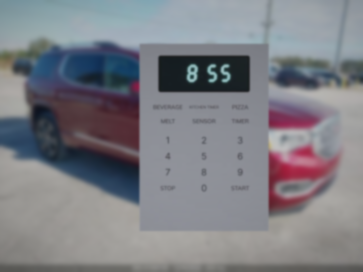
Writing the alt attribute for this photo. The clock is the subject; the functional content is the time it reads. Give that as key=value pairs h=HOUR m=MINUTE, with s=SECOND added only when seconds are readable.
h=8 m=55
